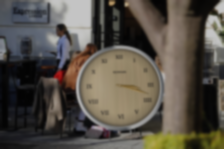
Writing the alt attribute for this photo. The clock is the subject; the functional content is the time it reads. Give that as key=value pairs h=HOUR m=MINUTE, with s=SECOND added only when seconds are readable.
h=3 m=18
